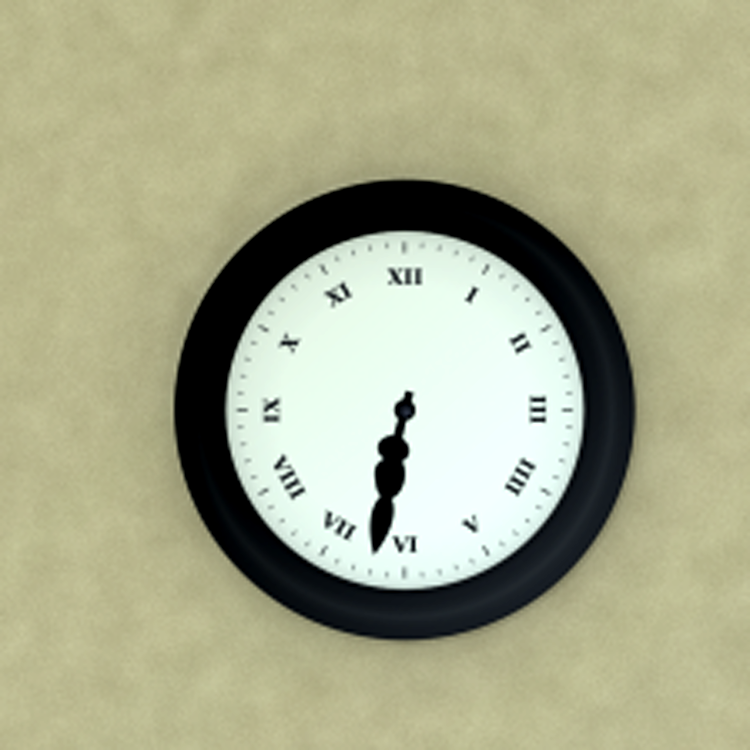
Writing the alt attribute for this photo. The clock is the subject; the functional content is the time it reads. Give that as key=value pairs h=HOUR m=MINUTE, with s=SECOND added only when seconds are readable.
h=6 m=32
